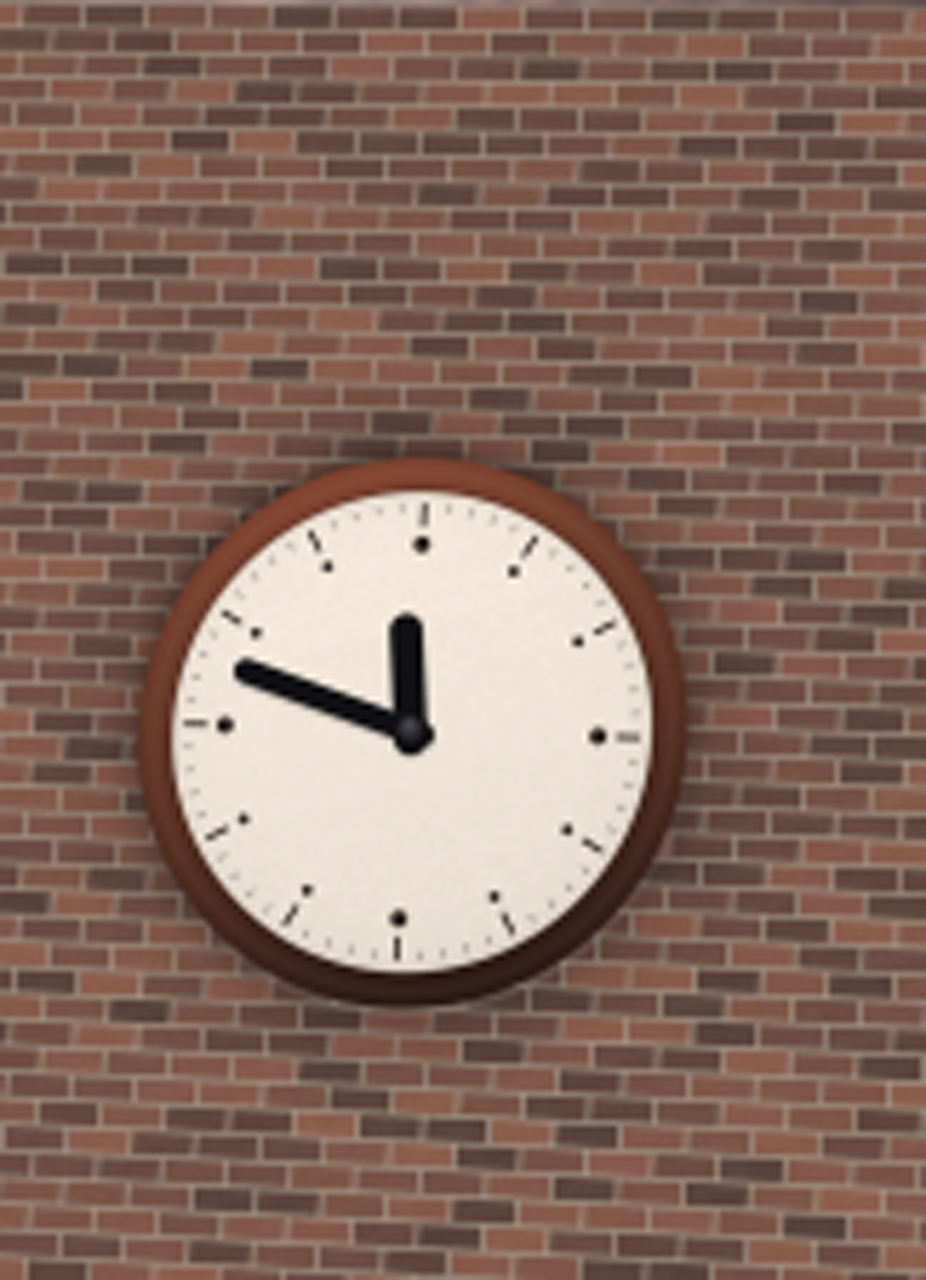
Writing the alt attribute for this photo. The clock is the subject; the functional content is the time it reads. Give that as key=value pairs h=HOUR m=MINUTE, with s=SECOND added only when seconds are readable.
h=11 m=48
